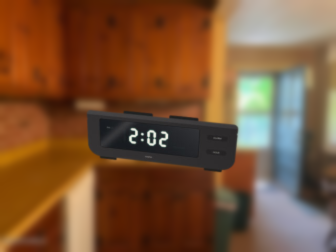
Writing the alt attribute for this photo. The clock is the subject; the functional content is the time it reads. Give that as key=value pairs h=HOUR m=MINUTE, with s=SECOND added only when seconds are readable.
h=2 m=2
